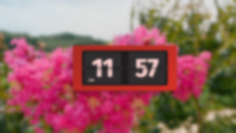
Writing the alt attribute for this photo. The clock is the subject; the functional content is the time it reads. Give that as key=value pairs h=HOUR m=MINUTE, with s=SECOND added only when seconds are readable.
h=11 m=57
